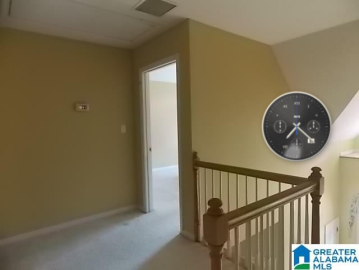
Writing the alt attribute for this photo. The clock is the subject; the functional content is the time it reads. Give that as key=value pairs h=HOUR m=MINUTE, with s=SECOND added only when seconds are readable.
h=7 m=22
